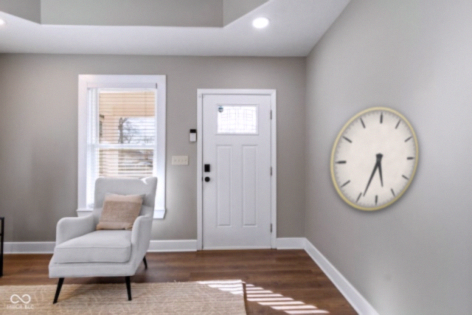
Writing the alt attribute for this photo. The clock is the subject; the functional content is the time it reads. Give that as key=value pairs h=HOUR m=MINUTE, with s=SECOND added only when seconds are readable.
h=5 m=34
